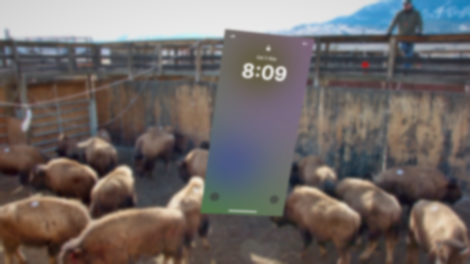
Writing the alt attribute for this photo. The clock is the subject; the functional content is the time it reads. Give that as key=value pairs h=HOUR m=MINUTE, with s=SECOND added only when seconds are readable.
h=8 m=9
